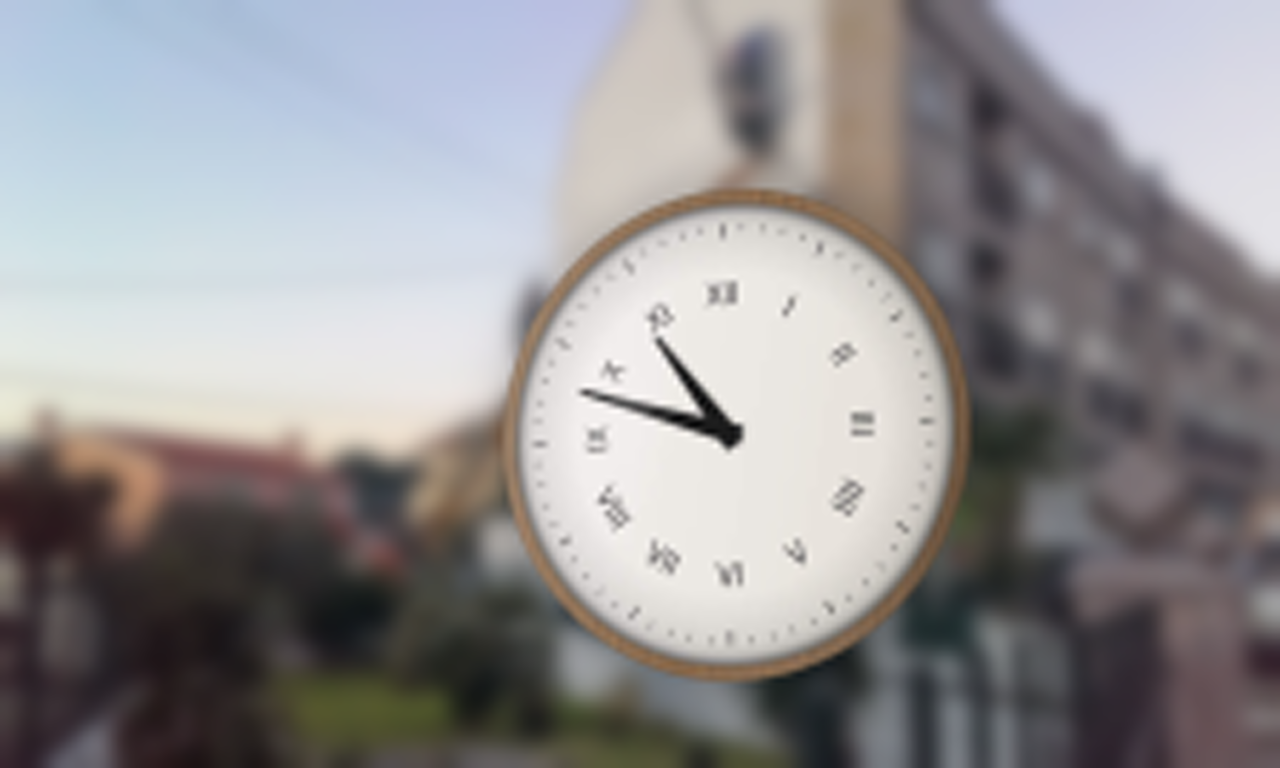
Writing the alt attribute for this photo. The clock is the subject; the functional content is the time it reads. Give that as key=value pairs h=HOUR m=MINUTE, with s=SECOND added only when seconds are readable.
h=10 m=48
